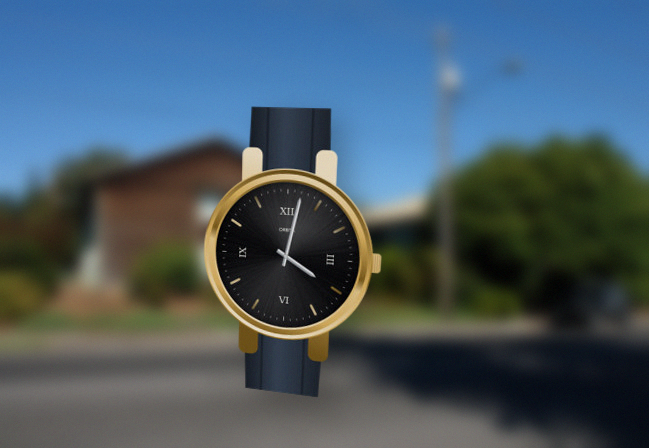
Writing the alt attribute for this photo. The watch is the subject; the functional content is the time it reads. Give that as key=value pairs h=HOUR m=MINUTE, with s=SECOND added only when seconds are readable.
h=4 m=2
